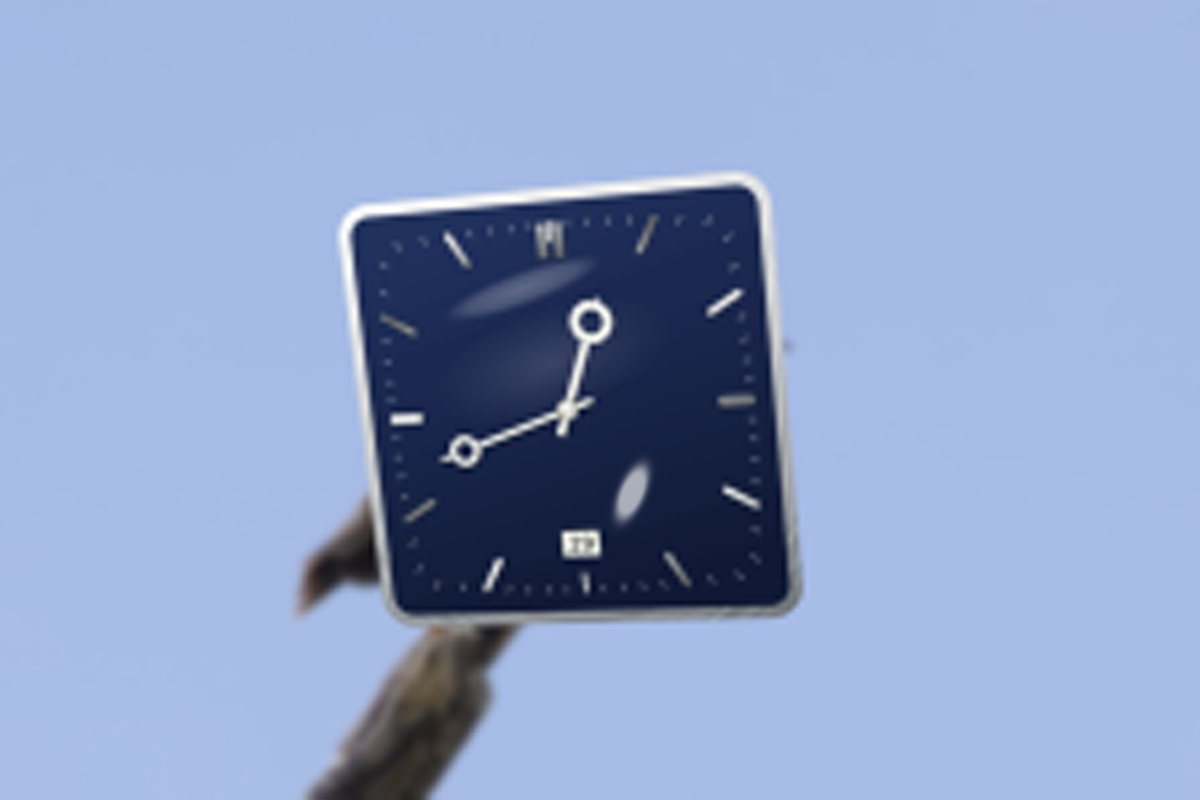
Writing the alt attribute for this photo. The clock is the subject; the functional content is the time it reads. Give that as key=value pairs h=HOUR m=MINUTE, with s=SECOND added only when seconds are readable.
h=12 m=42
